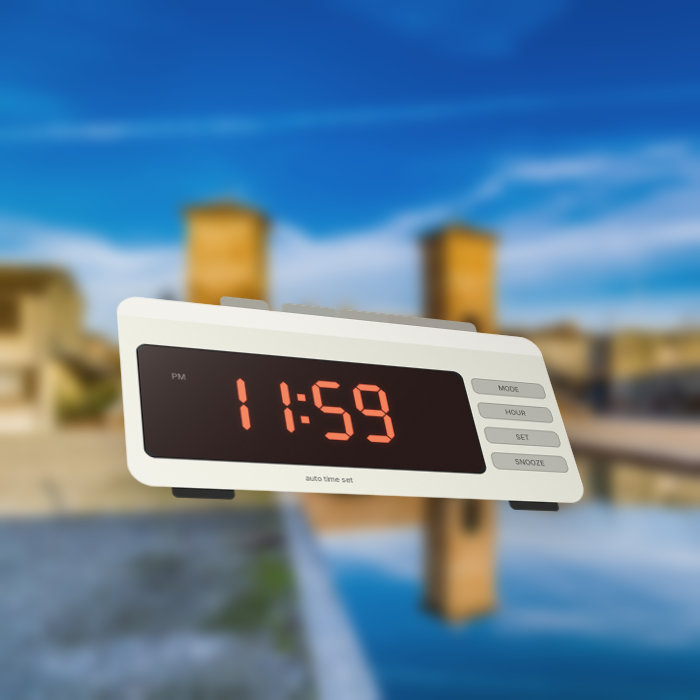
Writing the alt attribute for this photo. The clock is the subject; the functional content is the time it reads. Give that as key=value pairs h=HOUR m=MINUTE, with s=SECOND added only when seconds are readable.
h=11 m=59
